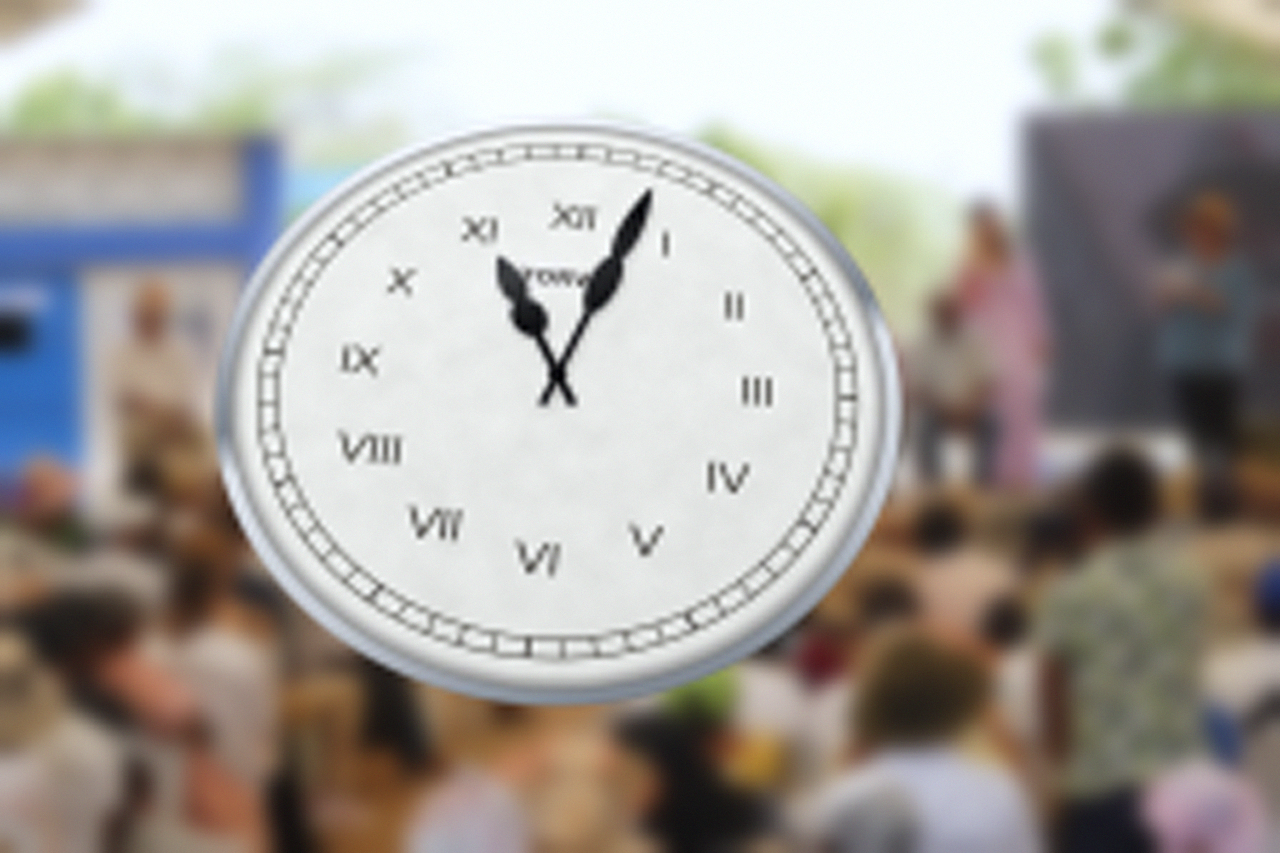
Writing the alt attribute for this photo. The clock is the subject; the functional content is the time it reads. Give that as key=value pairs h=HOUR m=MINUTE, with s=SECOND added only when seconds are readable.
h=11 m=3
